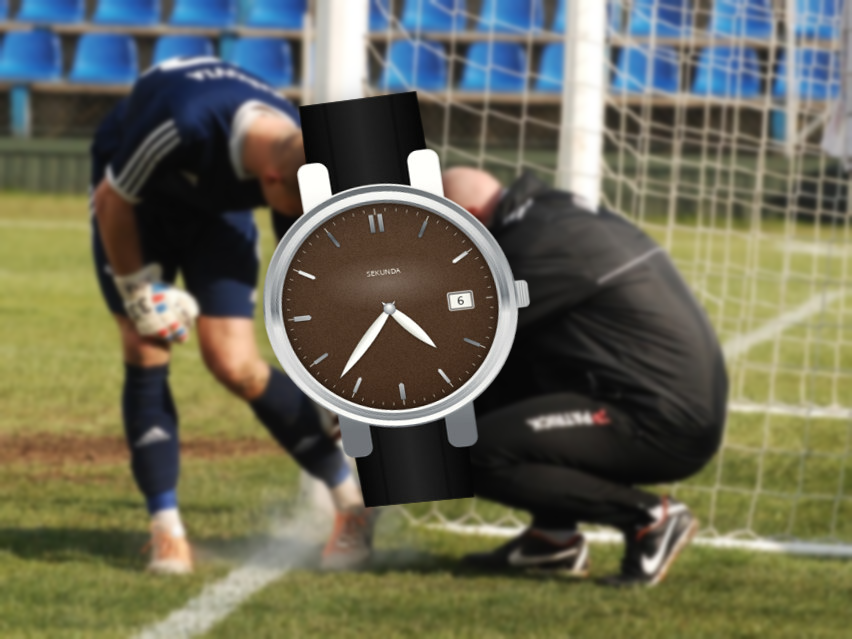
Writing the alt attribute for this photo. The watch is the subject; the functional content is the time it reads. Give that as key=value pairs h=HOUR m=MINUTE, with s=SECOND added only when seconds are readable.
h=4 m=37
